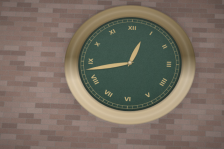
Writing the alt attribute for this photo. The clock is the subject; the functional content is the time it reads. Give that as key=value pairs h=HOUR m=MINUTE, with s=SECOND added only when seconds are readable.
h=12 m=43
